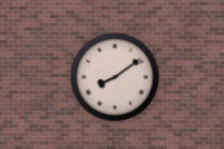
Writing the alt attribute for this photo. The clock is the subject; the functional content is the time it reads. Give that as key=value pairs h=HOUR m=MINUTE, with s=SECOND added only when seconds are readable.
h=8 m=9
